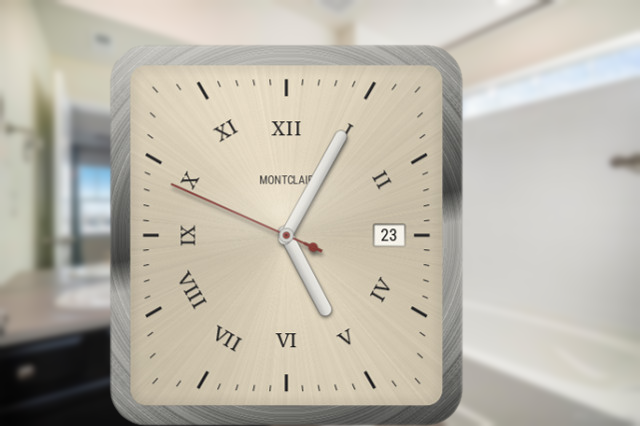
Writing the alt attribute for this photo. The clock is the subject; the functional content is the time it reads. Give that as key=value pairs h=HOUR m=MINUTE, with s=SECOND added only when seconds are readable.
h=5 m=4 s=49
